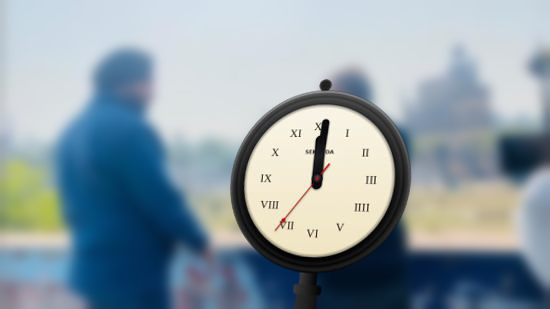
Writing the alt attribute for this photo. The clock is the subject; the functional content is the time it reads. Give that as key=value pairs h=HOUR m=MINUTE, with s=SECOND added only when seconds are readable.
h=12 m=0 s=36
